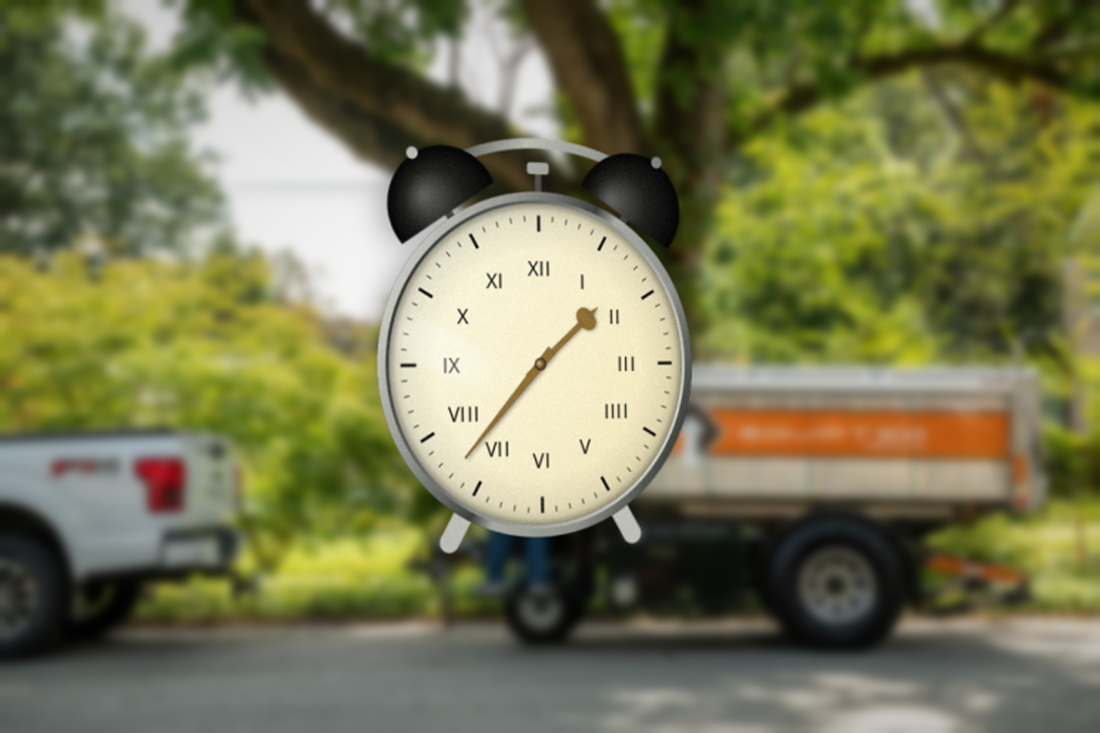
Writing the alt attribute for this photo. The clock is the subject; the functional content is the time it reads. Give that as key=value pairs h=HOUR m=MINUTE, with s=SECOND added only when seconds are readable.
h=1 m=37
